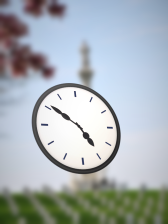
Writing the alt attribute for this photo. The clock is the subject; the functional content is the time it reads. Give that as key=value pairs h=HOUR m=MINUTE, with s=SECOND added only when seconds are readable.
h=4 m=51
